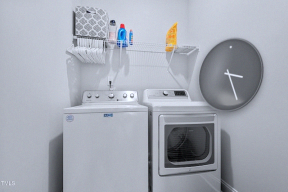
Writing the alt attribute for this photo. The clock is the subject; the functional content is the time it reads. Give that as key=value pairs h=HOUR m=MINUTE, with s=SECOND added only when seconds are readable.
h=3 m=26
